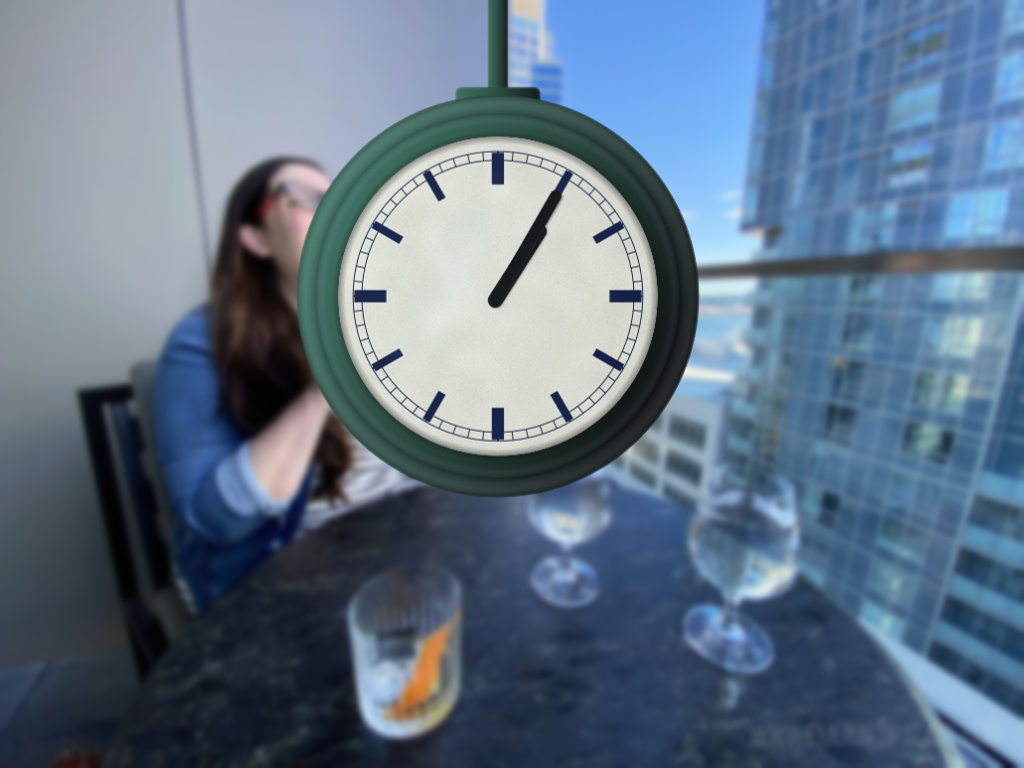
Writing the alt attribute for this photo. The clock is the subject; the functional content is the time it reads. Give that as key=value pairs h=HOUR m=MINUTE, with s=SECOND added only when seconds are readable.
h=1 m=5
